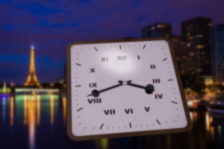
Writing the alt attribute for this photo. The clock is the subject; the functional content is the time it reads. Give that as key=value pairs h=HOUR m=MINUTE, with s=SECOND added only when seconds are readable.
h=3 m=42
